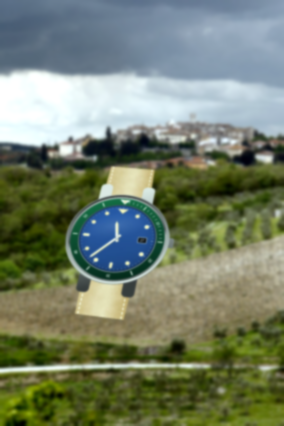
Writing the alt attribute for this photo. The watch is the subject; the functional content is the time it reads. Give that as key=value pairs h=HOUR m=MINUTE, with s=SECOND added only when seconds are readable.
h=11 m=37
